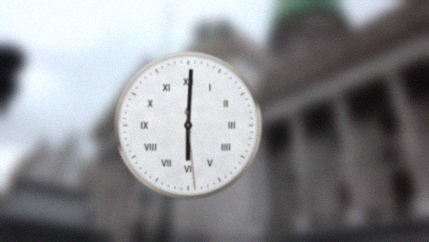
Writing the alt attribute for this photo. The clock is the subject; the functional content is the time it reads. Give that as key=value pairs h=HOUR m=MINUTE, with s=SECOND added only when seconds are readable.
h=6 m=0 s=29
